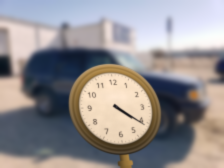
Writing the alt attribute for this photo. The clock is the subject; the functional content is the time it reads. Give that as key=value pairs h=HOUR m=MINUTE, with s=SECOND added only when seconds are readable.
h=4 m=21
